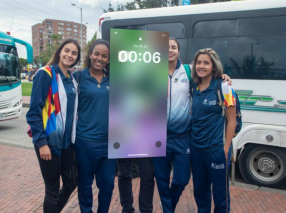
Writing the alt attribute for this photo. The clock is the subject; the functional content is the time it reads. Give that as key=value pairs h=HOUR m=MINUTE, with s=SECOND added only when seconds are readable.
h=0 m=6
